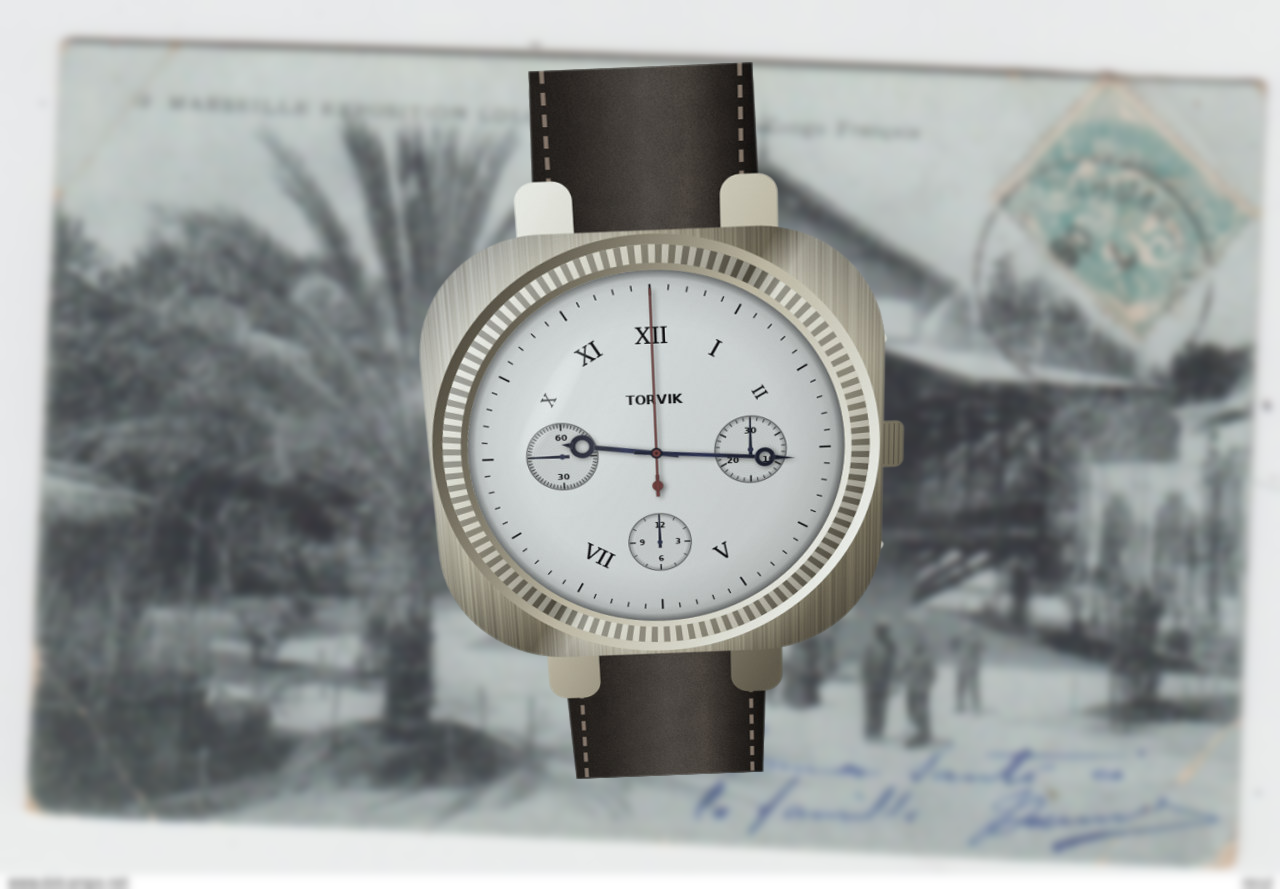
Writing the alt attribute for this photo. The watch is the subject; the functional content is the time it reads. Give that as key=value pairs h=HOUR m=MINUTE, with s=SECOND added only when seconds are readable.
h=9 m=15 s=45
